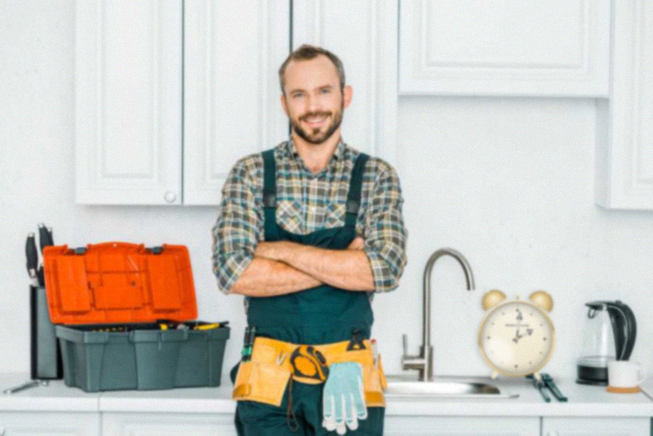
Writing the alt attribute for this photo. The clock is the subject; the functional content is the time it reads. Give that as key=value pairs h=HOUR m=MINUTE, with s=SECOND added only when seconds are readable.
h=2 m=1
